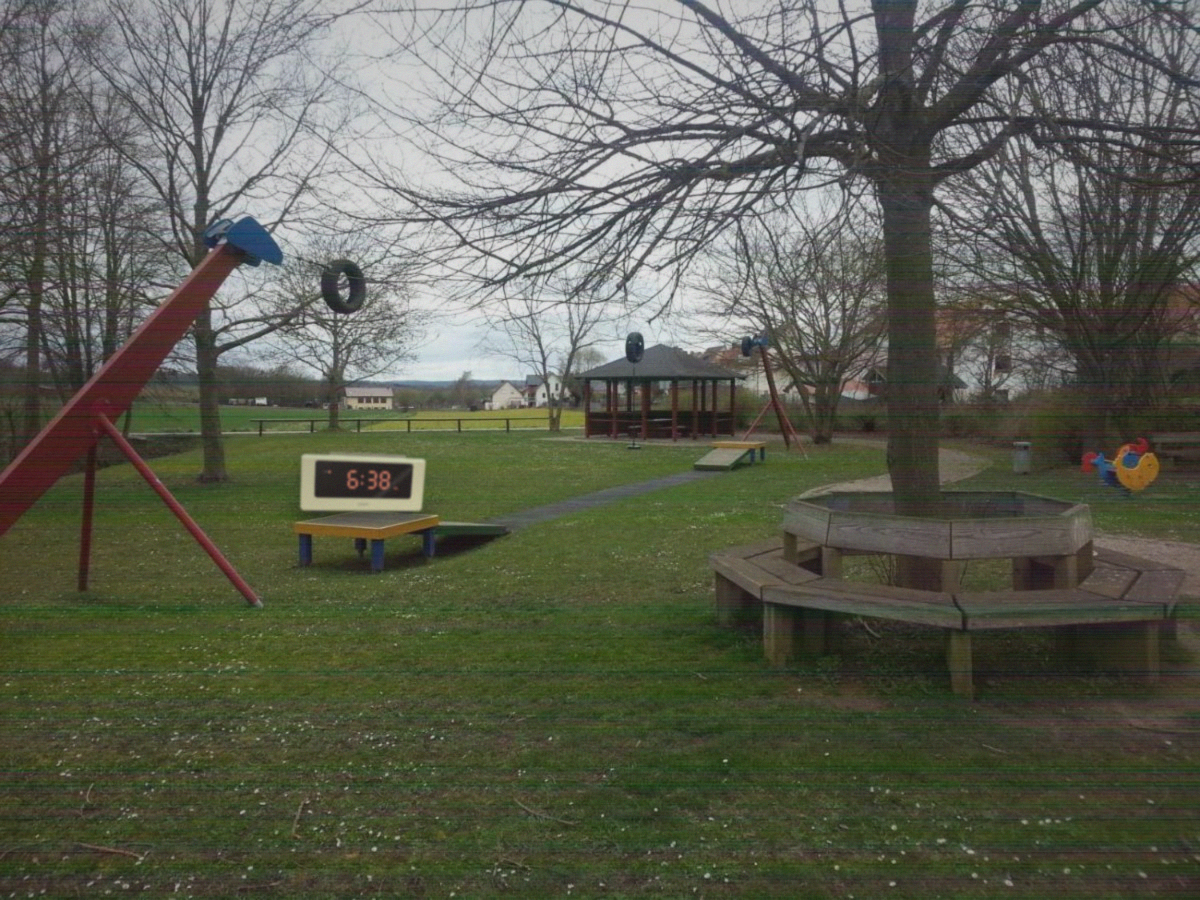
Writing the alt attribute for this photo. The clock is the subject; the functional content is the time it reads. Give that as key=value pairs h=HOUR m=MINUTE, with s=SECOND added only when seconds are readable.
h=6 m=38
